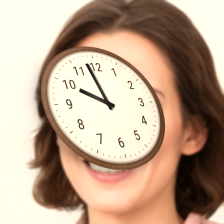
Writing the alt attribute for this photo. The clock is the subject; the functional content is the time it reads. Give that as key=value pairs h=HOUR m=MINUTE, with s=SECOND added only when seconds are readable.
h=9 m=58
